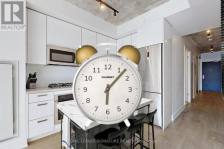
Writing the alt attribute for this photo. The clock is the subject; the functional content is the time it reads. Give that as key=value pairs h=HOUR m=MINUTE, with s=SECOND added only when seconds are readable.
h=6 m=7
